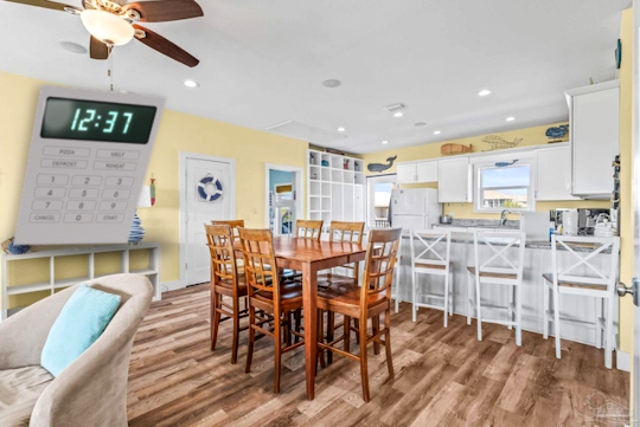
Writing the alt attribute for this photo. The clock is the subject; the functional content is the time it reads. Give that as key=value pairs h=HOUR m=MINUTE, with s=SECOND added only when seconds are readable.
h=12 m=37
